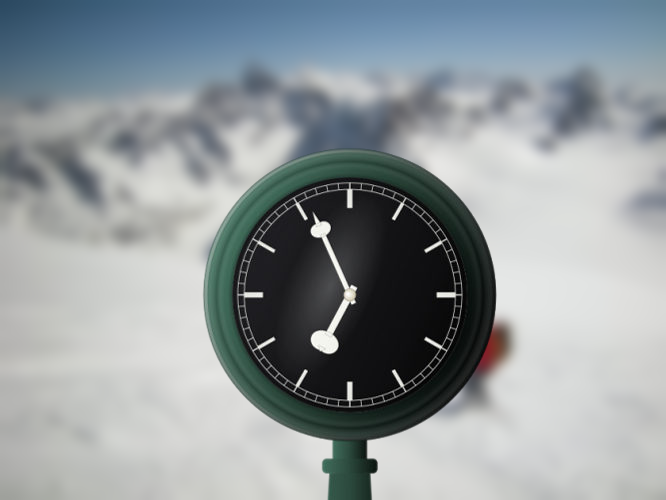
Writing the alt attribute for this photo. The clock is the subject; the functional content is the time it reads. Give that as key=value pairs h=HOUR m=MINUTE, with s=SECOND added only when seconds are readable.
h=6 m=56
